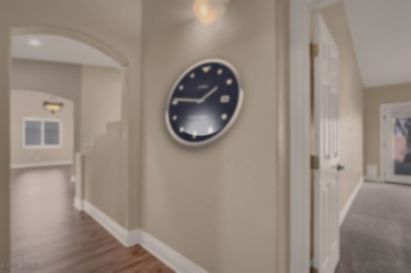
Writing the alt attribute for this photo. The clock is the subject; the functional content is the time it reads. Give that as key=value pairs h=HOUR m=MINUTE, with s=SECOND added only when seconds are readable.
h=1 m=46
